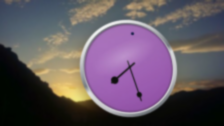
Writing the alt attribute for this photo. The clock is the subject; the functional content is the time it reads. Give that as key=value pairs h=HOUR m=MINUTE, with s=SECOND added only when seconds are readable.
h=7 m=26
